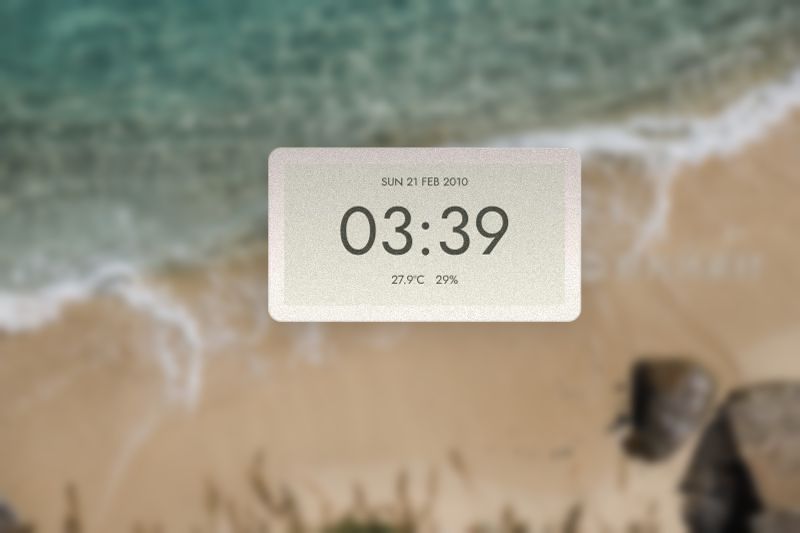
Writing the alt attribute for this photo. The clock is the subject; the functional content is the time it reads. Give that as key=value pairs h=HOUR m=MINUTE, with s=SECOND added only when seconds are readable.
h=3 m=39
